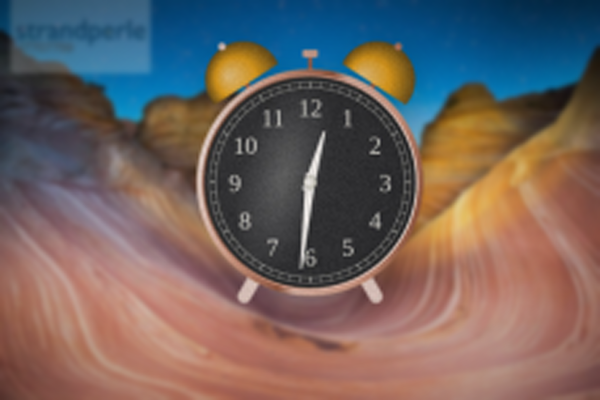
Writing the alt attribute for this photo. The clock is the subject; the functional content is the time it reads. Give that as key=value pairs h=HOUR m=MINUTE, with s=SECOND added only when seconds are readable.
h=12 m=31
